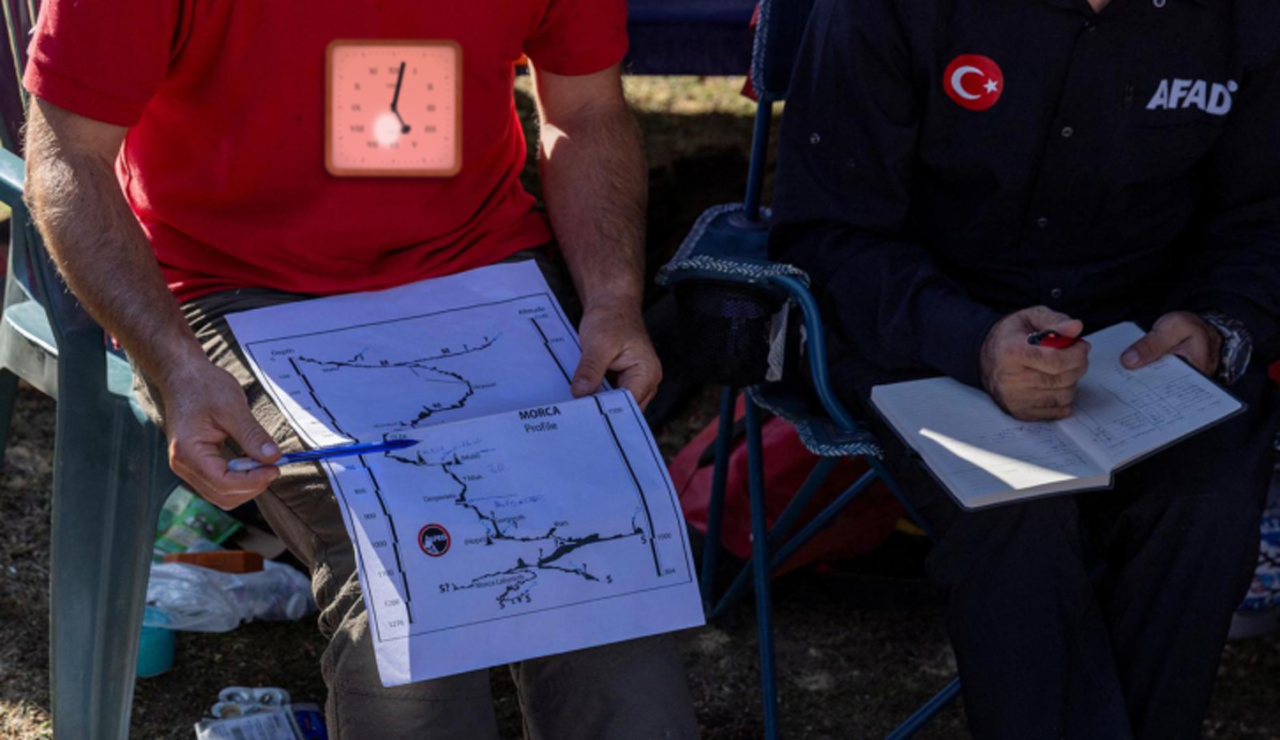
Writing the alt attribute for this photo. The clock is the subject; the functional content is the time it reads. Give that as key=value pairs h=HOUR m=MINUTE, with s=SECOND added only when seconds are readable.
h=5 m=2
